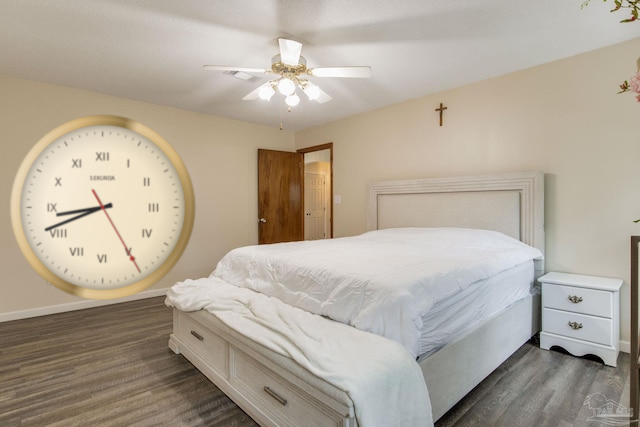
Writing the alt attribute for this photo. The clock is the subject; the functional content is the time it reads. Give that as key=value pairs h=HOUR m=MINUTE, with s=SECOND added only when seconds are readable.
h=8 m=41 s=25
